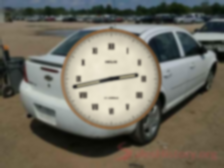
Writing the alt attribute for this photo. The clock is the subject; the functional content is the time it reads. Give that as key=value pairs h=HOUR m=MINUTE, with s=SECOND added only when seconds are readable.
h=2 m=43
